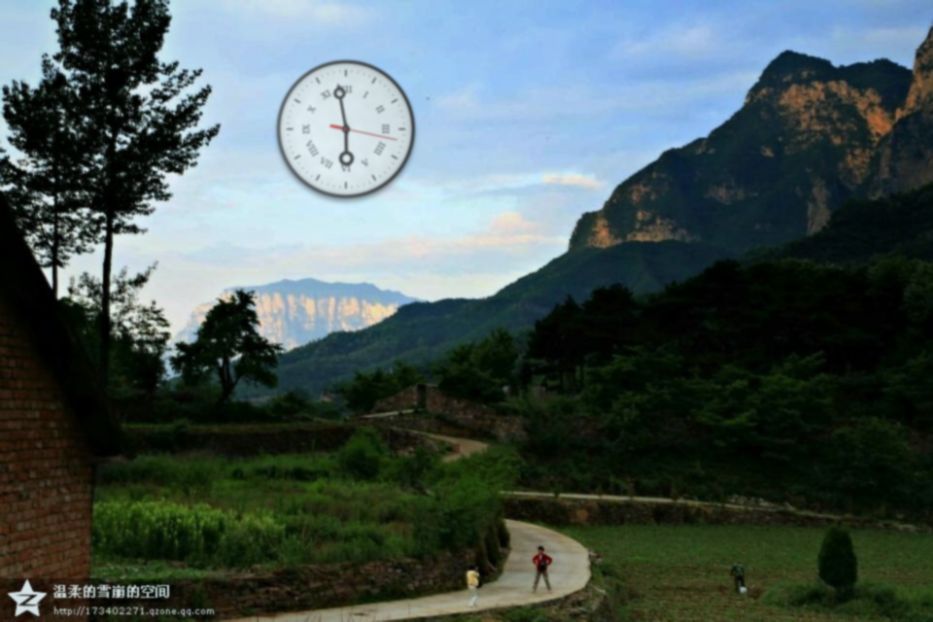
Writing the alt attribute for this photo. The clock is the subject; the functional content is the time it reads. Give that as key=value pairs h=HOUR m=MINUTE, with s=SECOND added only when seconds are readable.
h=5 m=58 s=17
